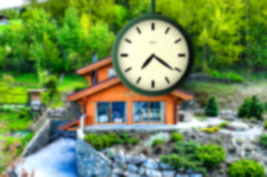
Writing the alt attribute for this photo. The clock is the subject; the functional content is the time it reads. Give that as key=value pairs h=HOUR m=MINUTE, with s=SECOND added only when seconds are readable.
h=7 m=21
